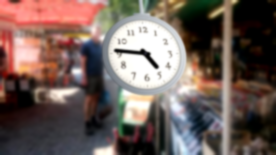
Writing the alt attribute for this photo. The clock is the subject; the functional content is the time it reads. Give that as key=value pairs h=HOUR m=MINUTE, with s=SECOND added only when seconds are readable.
h=4 m=46
